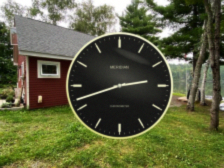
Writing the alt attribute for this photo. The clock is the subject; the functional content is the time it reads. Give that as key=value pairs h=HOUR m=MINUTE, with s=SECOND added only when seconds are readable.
h=2 m=42
